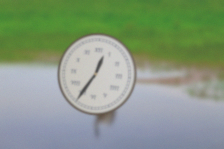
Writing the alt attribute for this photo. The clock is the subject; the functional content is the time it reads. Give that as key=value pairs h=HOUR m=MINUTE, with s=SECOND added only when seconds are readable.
h=12 m=35
